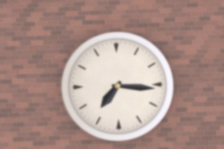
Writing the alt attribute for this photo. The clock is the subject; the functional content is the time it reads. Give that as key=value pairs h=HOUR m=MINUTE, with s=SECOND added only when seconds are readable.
h=7 m=16
